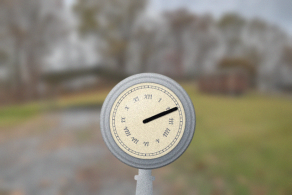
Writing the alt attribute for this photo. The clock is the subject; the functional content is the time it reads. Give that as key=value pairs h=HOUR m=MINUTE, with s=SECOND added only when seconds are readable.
h=2 m=11
